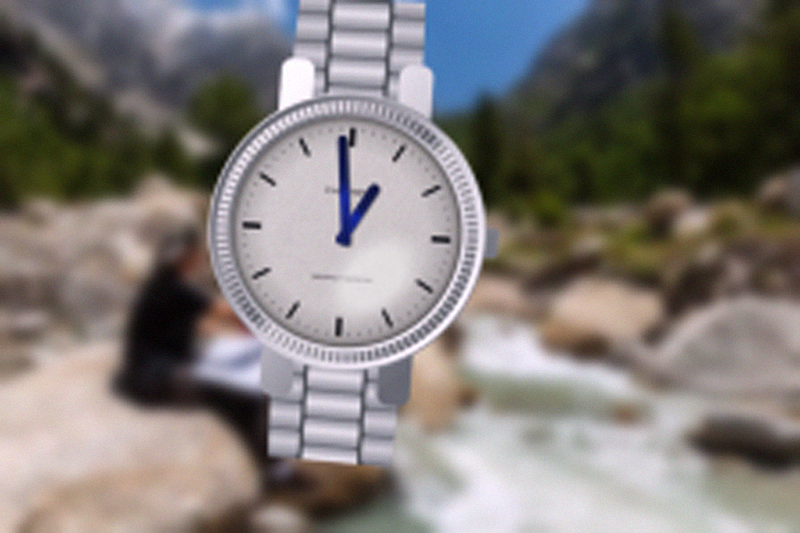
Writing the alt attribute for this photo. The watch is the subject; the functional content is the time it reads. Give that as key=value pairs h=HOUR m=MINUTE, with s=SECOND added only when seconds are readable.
h=12 m=59
